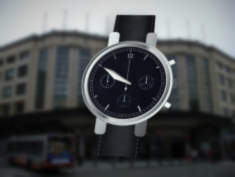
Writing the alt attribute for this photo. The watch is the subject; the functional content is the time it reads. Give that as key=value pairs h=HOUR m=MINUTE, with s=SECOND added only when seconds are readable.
h=9 m=50
